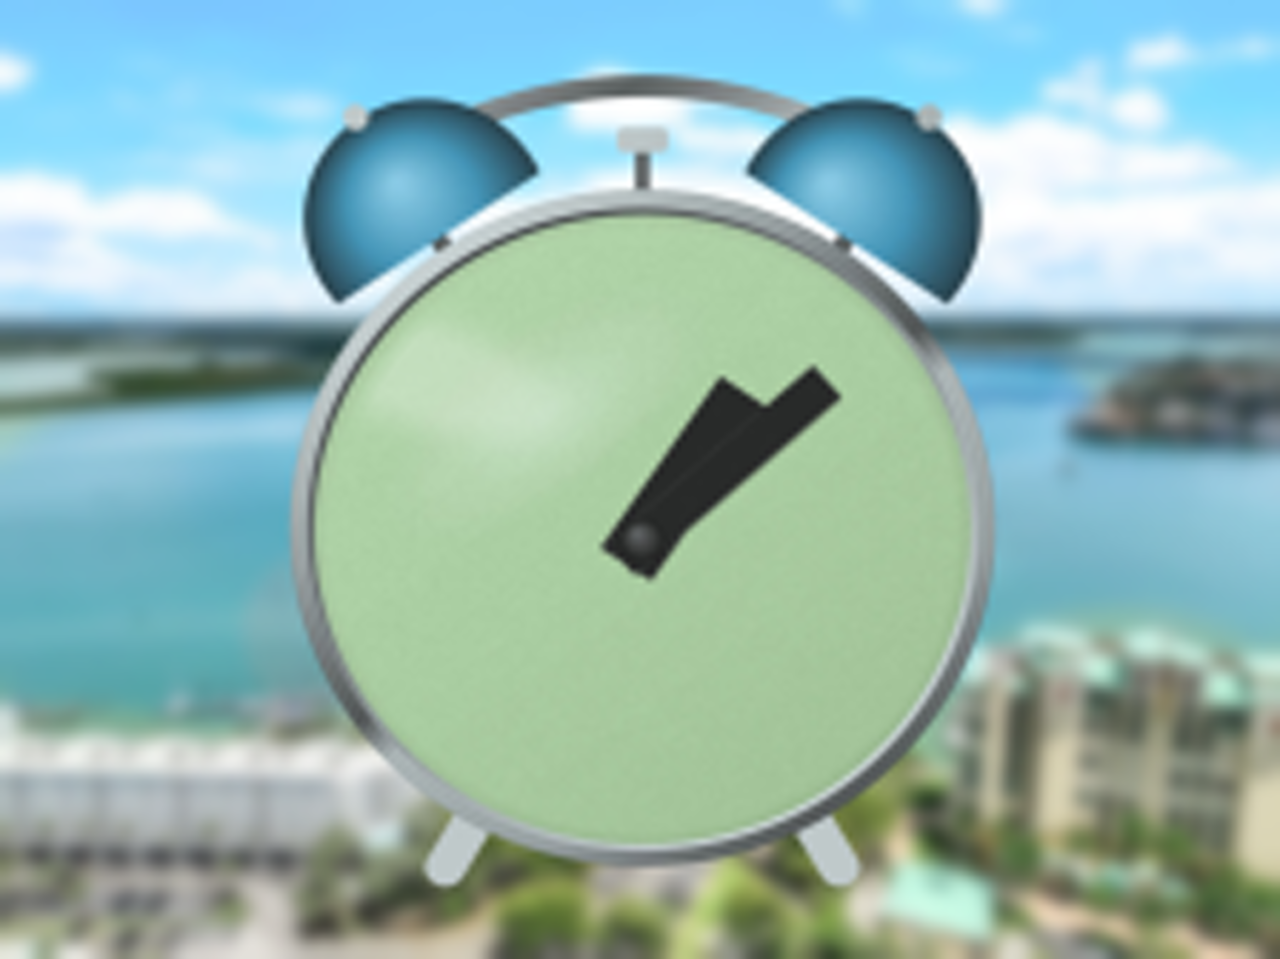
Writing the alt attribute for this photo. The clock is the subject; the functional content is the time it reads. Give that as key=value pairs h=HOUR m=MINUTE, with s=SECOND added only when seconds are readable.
h=1 m=8
